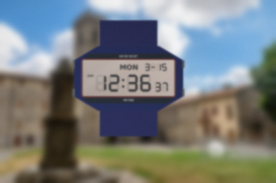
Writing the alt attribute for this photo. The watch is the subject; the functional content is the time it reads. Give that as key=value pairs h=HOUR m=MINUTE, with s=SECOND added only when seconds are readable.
h=12 m=36
